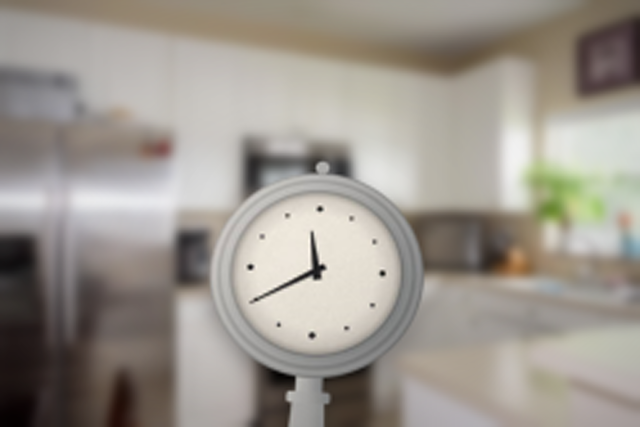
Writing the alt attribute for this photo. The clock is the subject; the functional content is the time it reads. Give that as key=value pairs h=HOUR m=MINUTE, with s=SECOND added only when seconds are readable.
h=11 m=40
